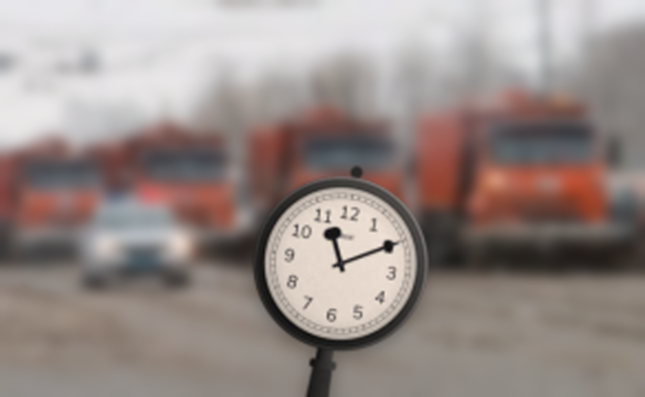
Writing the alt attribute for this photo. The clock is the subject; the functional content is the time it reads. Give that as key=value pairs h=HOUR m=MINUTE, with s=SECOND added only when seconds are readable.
h=11 m=10
